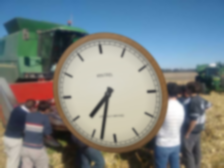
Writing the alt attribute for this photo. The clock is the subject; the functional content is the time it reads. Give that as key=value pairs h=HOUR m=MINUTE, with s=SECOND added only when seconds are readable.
h=7 m=33
